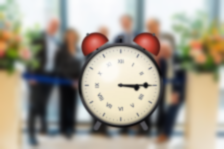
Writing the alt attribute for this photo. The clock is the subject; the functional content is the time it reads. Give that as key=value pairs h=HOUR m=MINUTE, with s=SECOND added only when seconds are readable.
h=3 m=15
